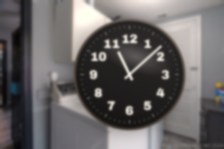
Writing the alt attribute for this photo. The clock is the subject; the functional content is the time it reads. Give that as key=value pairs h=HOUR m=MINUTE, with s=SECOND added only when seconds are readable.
h=11 m=8
